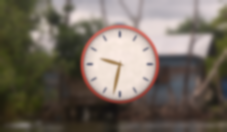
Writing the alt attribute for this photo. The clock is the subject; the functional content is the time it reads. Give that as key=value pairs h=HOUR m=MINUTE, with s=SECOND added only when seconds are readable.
h=9 m=32
